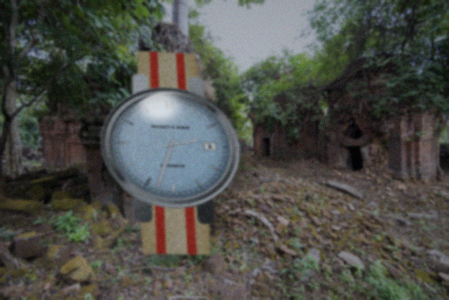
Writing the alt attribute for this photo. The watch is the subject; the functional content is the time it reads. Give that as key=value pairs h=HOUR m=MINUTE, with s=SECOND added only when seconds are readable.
h=2 m=33
